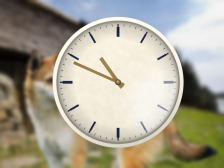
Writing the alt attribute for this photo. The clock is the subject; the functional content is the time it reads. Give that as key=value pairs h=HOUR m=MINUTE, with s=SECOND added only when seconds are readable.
h=10 m=49
